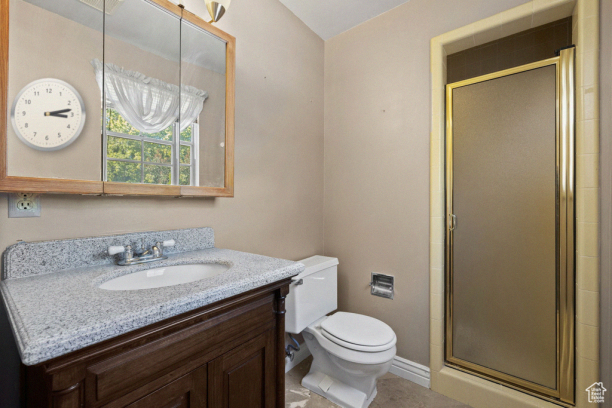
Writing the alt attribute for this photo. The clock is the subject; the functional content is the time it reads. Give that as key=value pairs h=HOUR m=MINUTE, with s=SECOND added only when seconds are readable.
h=3 m=13
